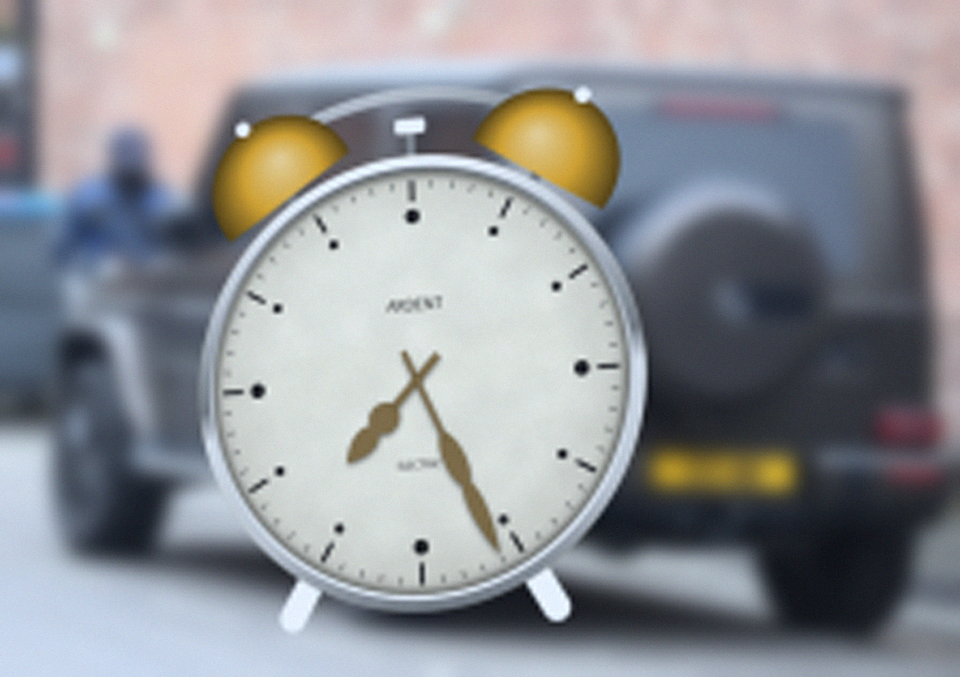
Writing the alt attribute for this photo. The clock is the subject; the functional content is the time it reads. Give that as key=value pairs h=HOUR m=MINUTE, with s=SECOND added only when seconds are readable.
h=7 m=26
